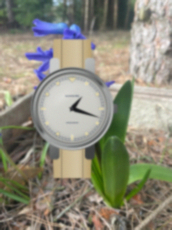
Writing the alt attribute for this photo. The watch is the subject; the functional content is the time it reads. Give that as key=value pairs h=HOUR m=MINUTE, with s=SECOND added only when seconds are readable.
h=1 m=18
